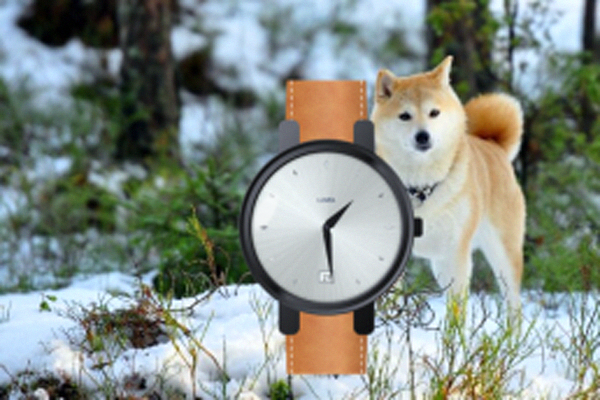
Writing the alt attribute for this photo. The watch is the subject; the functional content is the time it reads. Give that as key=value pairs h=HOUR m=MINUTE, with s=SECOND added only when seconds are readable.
h=1 m=29
